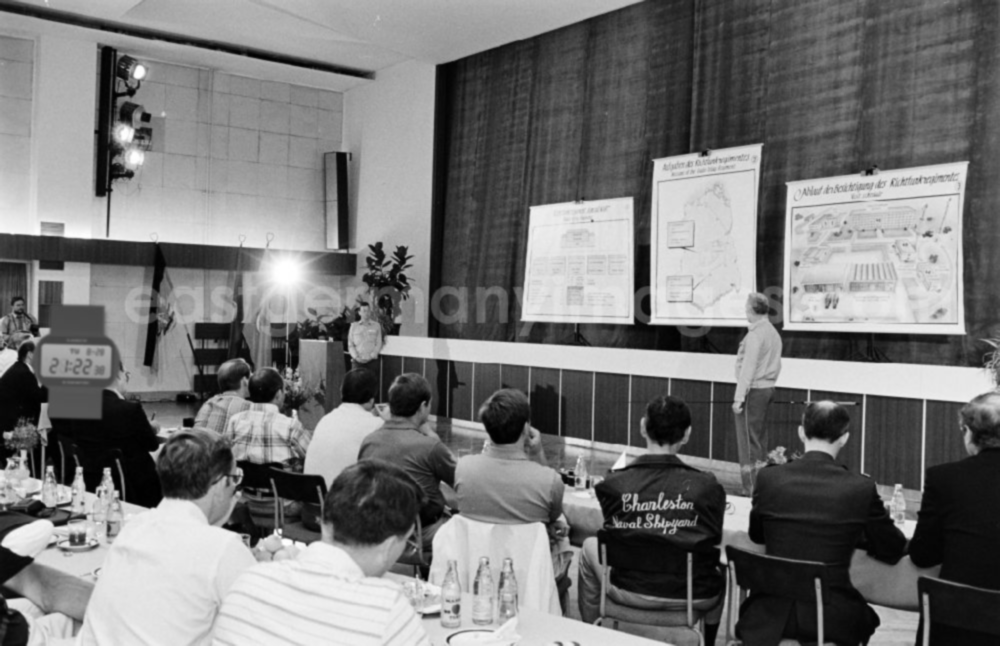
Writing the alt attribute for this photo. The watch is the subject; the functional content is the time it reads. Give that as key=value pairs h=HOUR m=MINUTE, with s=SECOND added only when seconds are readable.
h=21 m=22
